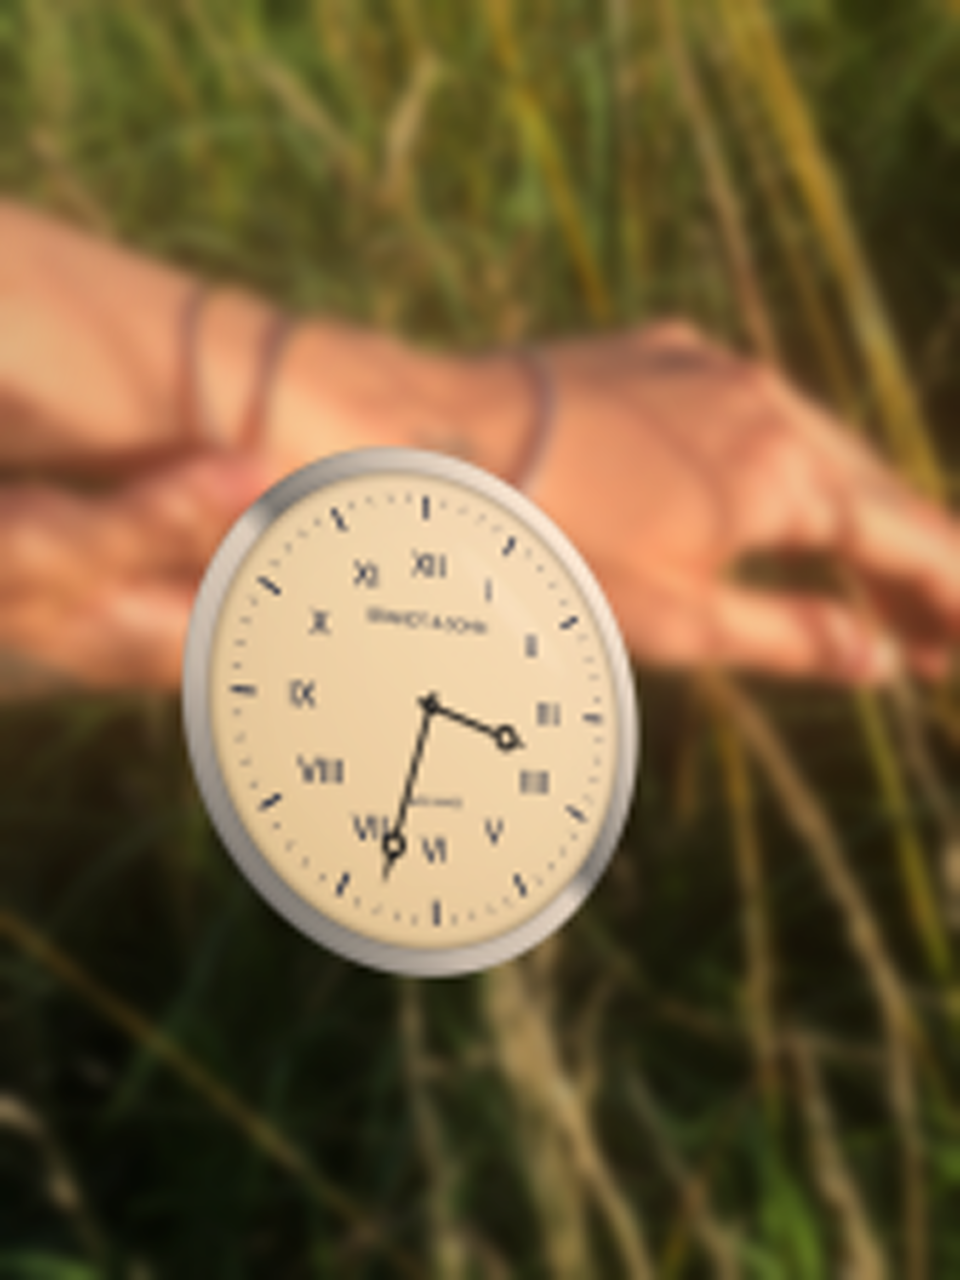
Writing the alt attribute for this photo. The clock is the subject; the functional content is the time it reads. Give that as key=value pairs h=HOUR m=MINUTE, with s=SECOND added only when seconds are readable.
h=3 m=33
